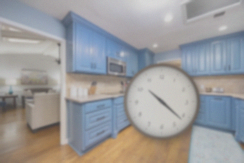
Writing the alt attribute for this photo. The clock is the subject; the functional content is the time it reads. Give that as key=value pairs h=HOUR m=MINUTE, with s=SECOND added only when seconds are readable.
h=10 m=22
